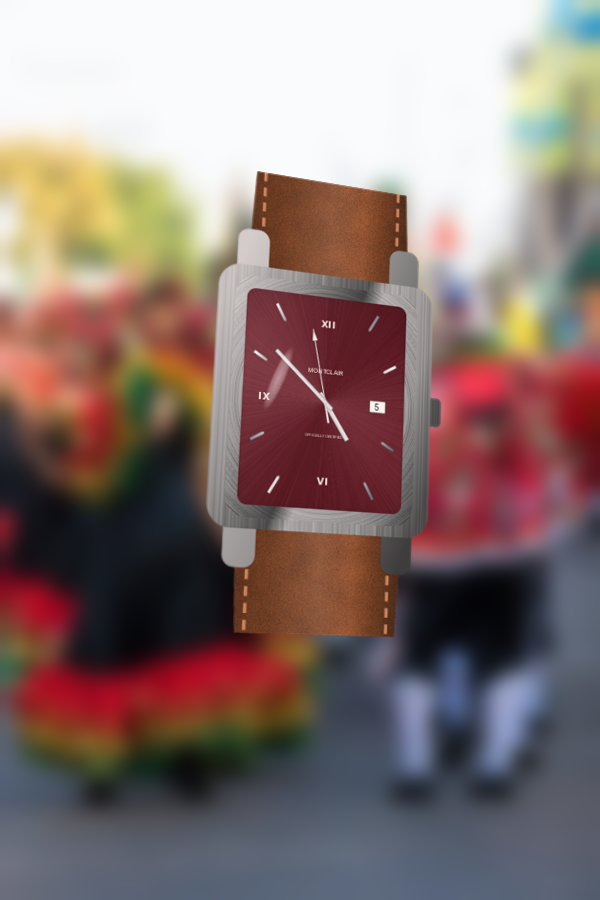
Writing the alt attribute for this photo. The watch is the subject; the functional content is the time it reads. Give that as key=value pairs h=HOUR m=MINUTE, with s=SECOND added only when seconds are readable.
h=4 m=51 s=58
